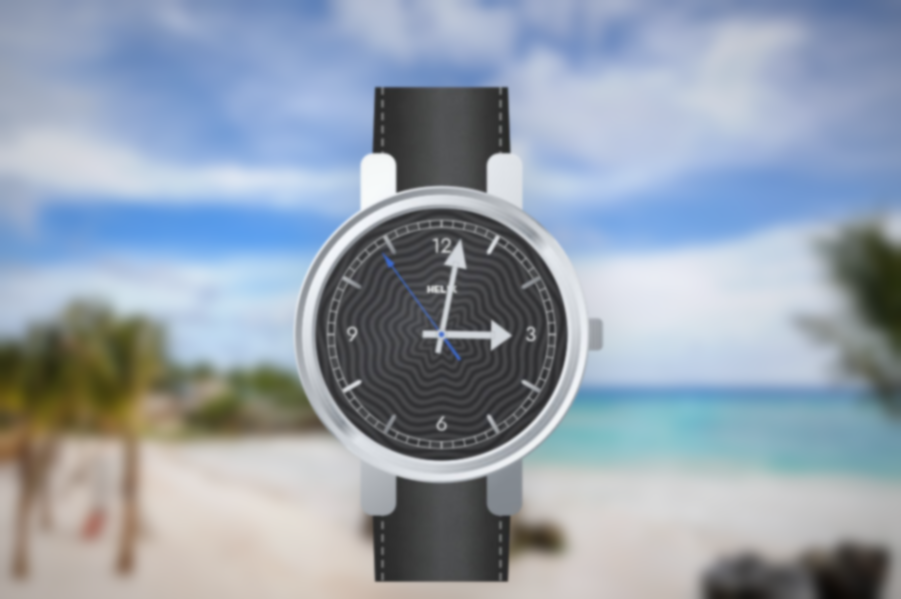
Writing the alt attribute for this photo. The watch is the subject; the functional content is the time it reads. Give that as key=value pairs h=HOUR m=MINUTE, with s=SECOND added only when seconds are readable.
h=3 m=1 s=54
